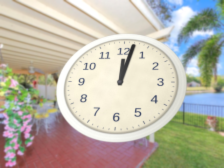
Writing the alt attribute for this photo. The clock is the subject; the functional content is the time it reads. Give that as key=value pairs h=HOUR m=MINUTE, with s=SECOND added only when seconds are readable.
h=12 m=2
